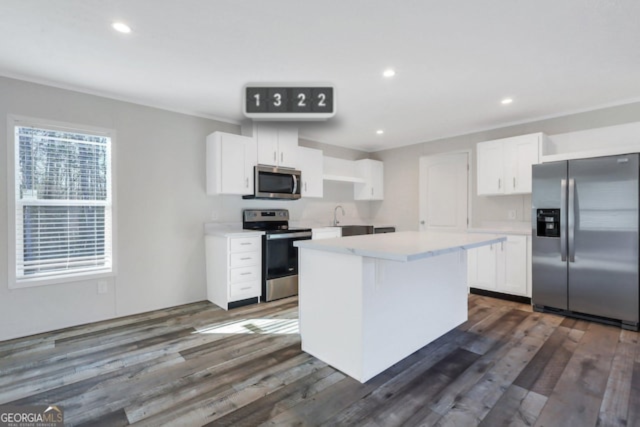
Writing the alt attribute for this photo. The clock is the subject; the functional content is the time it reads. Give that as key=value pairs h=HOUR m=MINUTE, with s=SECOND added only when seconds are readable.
h=13 m=22
